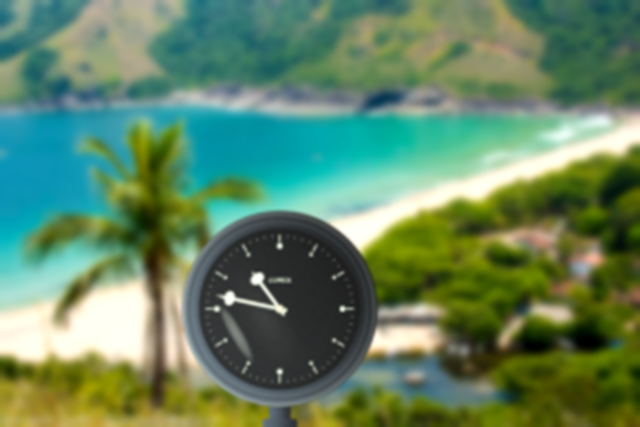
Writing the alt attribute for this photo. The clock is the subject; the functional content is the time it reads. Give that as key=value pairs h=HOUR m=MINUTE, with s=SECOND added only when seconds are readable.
h=10 m=47
